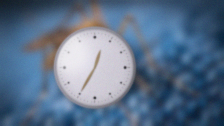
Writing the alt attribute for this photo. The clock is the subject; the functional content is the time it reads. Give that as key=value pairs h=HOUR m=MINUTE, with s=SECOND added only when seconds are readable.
h=12 m=35
